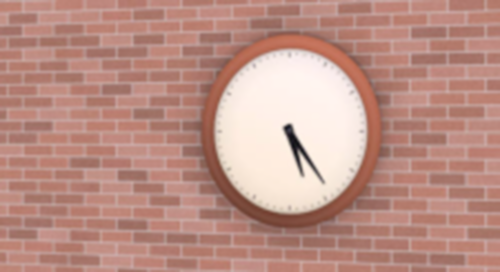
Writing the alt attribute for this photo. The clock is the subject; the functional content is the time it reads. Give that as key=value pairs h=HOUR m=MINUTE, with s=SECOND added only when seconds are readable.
h=5 m=24
